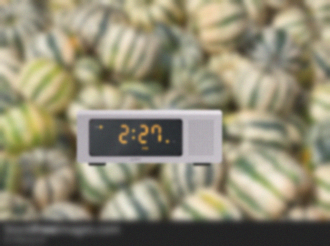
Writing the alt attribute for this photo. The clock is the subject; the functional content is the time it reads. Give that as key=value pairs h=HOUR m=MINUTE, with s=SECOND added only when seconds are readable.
h=2 m=27
